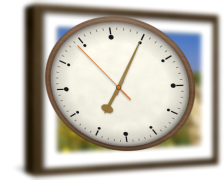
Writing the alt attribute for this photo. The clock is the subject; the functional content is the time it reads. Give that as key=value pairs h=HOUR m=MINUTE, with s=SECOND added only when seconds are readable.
h=7 m=4 s=54
